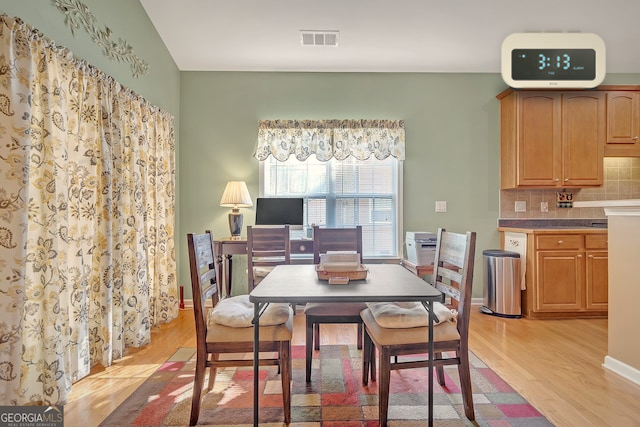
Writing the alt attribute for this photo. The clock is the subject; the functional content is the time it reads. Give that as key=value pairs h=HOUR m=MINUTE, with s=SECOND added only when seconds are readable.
h=3 m=13
